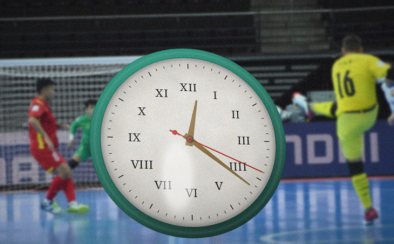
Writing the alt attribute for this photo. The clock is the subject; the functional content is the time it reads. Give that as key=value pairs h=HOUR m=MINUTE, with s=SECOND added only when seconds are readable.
h=12 m=21 s=19
